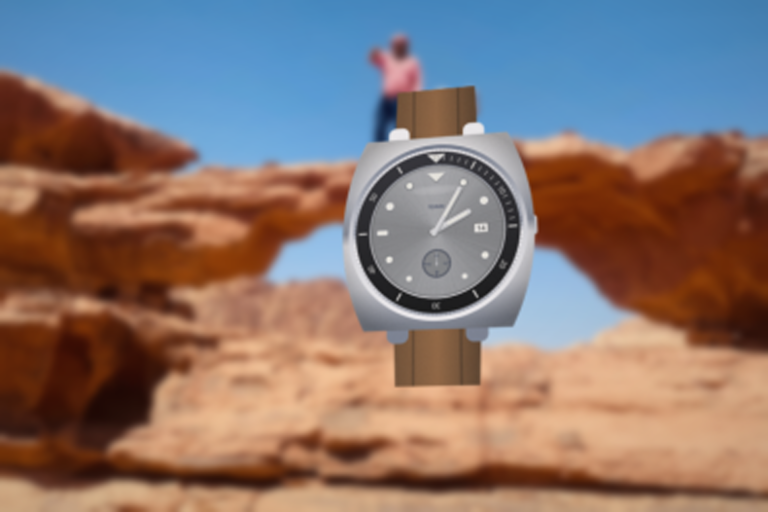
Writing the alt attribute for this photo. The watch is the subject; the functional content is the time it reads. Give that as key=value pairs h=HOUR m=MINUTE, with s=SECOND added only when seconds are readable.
h=2 m=5
